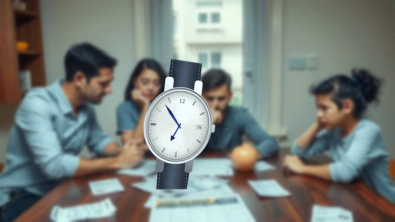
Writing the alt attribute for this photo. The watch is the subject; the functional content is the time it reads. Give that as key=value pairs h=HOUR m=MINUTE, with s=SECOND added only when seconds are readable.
h=6 m=53
